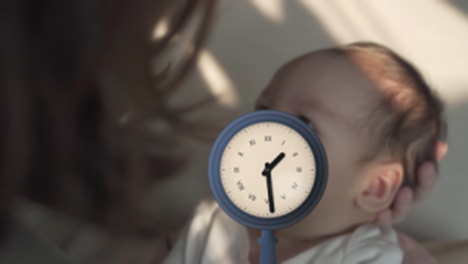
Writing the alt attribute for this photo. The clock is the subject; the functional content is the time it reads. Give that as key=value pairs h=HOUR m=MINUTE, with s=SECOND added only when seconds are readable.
h=1 m=29
